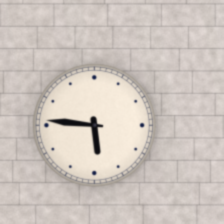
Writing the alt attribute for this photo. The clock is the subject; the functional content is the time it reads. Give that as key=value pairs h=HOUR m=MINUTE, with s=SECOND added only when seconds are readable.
h=5 m=46
